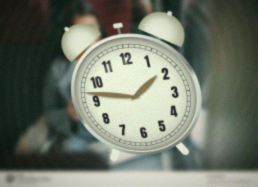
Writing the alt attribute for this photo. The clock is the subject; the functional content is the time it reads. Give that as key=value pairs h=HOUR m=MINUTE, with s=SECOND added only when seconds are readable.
h=1 m=47
